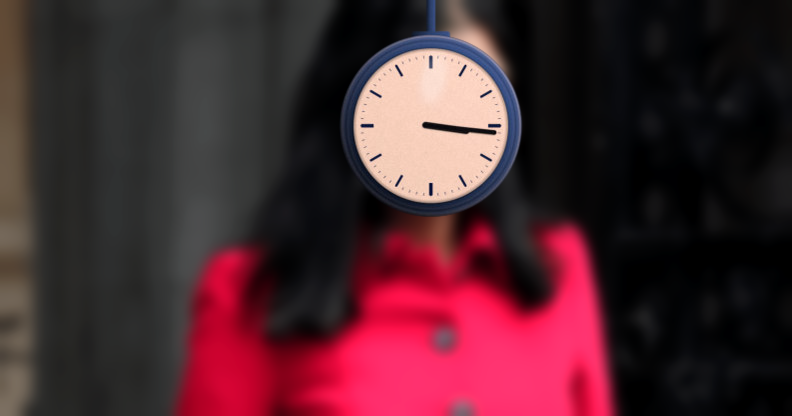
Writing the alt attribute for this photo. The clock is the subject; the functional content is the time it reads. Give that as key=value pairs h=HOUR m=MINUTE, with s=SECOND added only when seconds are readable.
h=3 m=16
